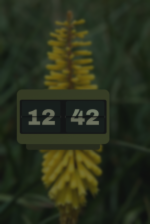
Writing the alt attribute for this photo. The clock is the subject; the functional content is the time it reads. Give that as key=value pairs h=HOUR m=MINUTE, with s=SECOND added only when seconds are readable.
h=12 m=42
